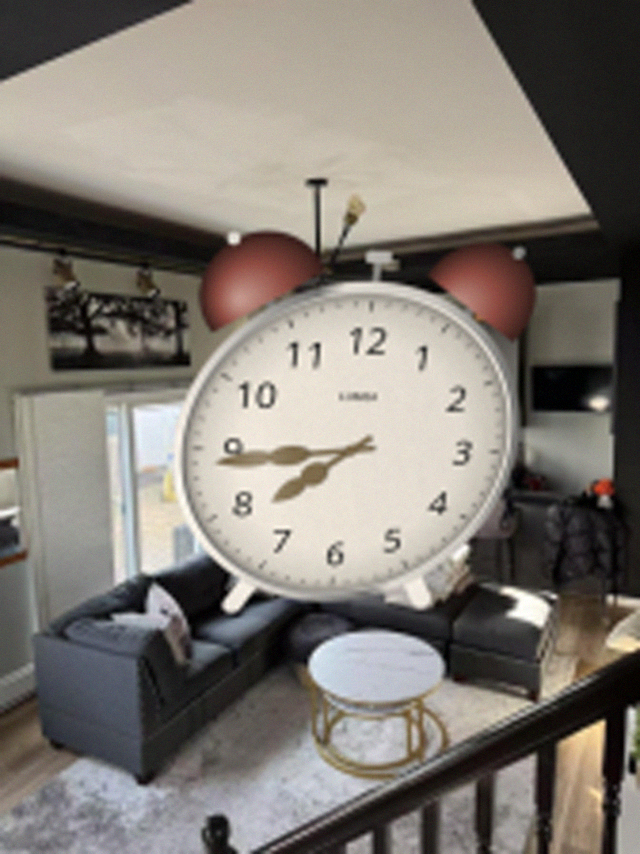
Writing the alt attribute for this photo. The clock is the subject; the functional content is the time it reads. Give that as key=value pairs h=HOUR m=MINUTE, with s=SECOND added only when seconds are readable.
h=7 m=44
